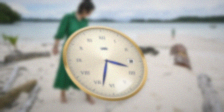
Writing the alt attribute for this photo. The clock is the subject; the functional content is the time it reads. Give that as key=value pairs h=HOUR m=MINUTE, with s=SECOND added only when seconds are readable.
h=3 m=33
